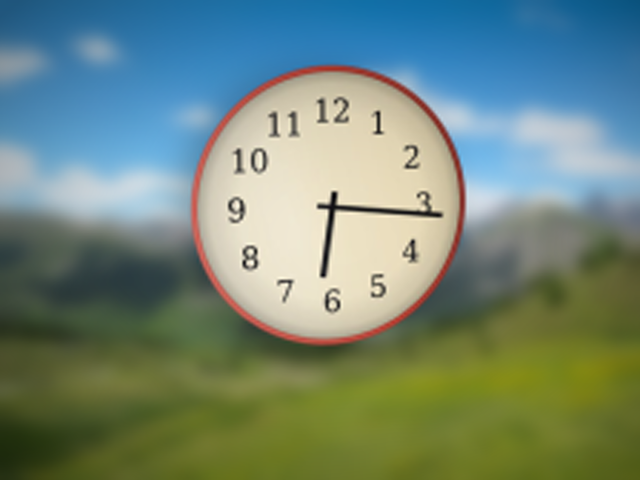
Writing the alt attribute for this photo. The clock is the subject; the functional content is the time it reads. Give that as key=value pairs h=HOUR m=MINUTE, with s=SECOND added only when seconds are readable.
h=6 m=16
